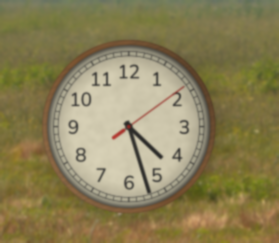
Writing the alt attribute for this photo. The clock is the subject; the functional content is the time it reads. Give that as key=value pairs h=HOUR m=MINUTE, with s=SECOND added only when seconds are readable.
h=4 m=27 s=9
